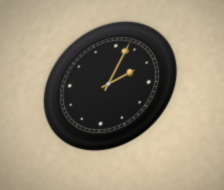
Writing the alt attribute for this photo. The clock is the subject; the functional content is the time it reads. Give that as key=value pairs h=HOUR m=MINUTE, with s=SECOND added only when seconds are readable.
h=2 m=3
